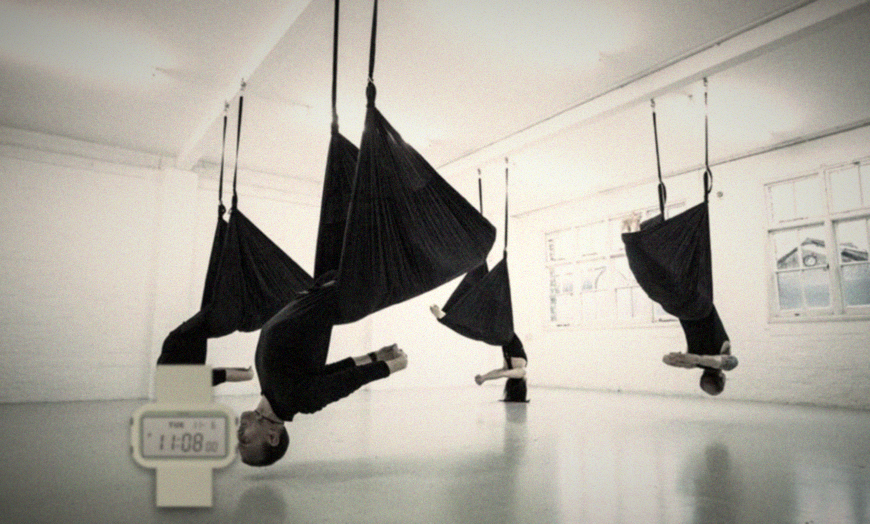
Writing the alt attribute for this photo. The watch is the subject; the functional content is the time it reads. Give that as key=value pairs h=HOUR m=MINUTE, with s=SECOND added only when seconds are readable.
h=11 m=8
